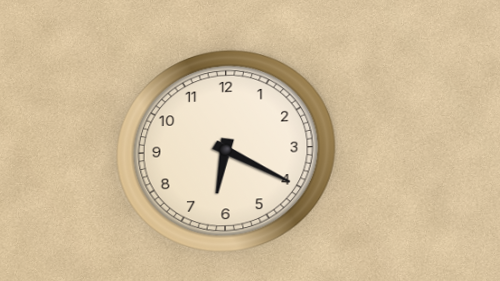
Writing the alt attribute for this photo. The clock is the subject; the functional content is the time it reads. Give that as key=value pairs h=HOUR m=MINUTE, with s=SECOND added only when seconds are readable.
h=6 m=20
